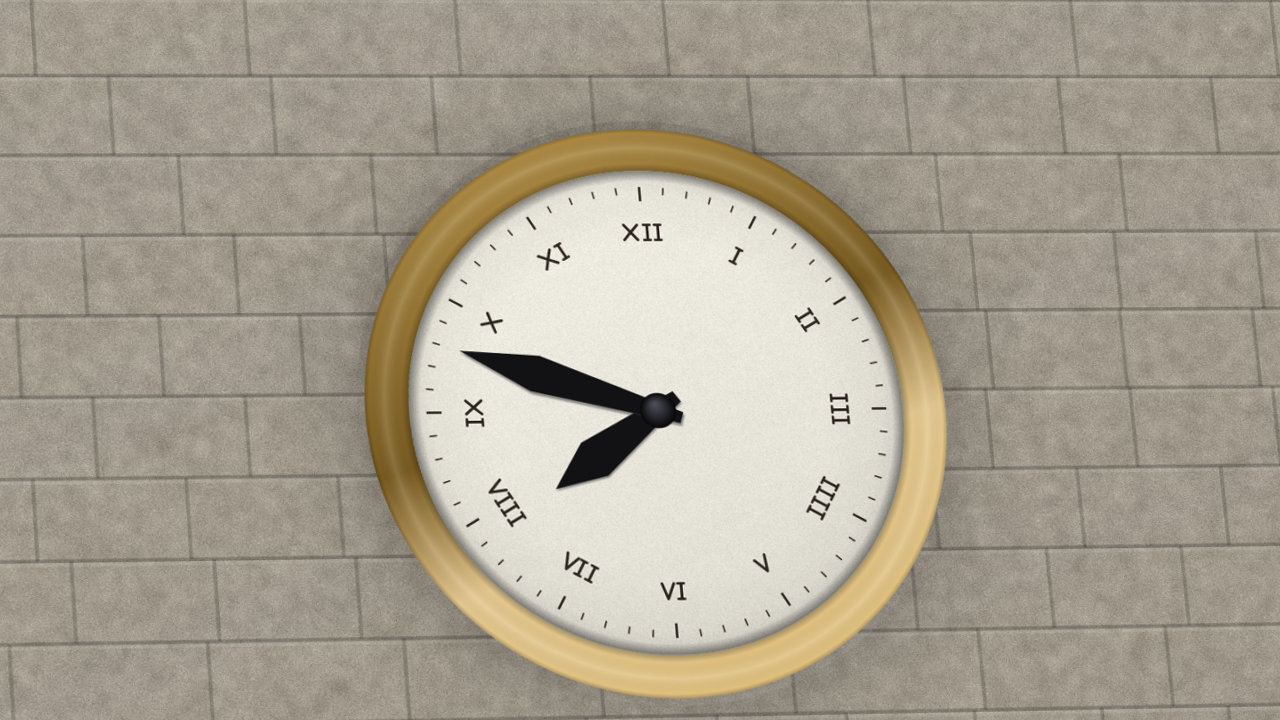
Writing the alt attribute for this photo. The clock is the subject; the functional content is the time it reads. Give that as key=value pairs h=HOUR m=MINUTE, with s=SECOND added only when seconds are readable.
h=7 m=48
